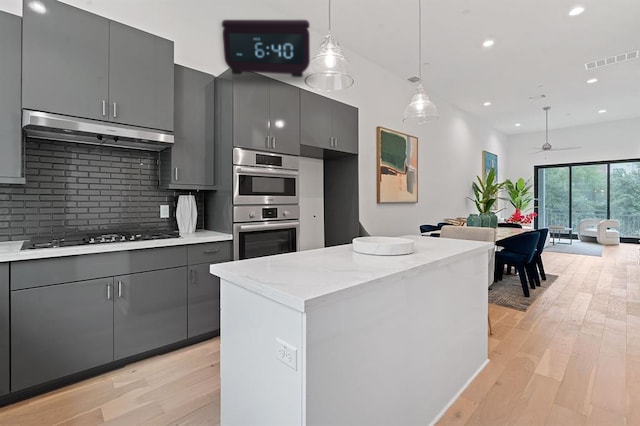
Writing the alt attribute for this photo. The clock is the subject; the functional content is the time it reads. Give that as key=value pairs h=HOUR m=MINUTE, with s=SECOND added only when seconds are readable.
h=6 m=40
